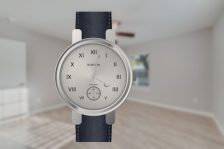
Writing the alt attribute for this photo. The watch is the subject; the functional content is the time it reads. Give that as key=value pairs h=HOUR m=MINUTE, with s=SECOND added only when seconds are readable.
h=4 m=2
